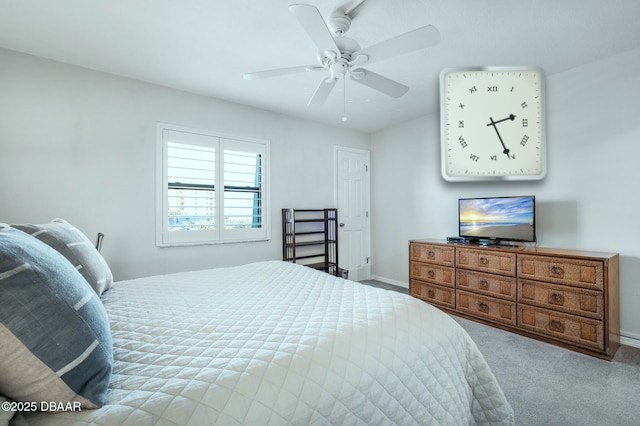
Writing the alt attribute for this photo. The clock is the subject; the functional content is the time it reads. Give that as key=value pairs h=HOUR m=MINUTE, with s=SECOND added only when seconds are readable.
h=2 m=26
